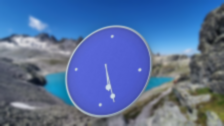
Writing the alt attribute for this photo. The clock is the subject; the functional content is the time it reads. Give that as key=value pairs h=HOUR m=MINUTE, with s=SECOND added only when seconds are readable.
h=5 m=26
